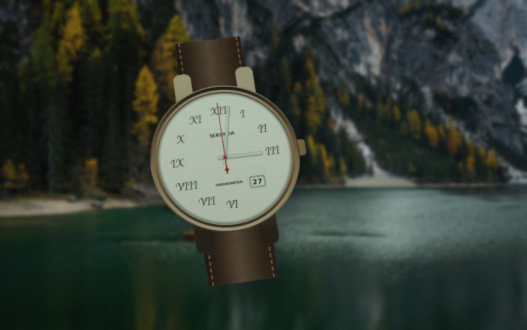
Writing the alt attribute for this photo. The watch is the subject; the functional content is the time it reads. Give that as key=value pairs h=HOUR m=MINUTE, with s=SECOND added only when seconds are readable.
h=3 m=2 s=0
